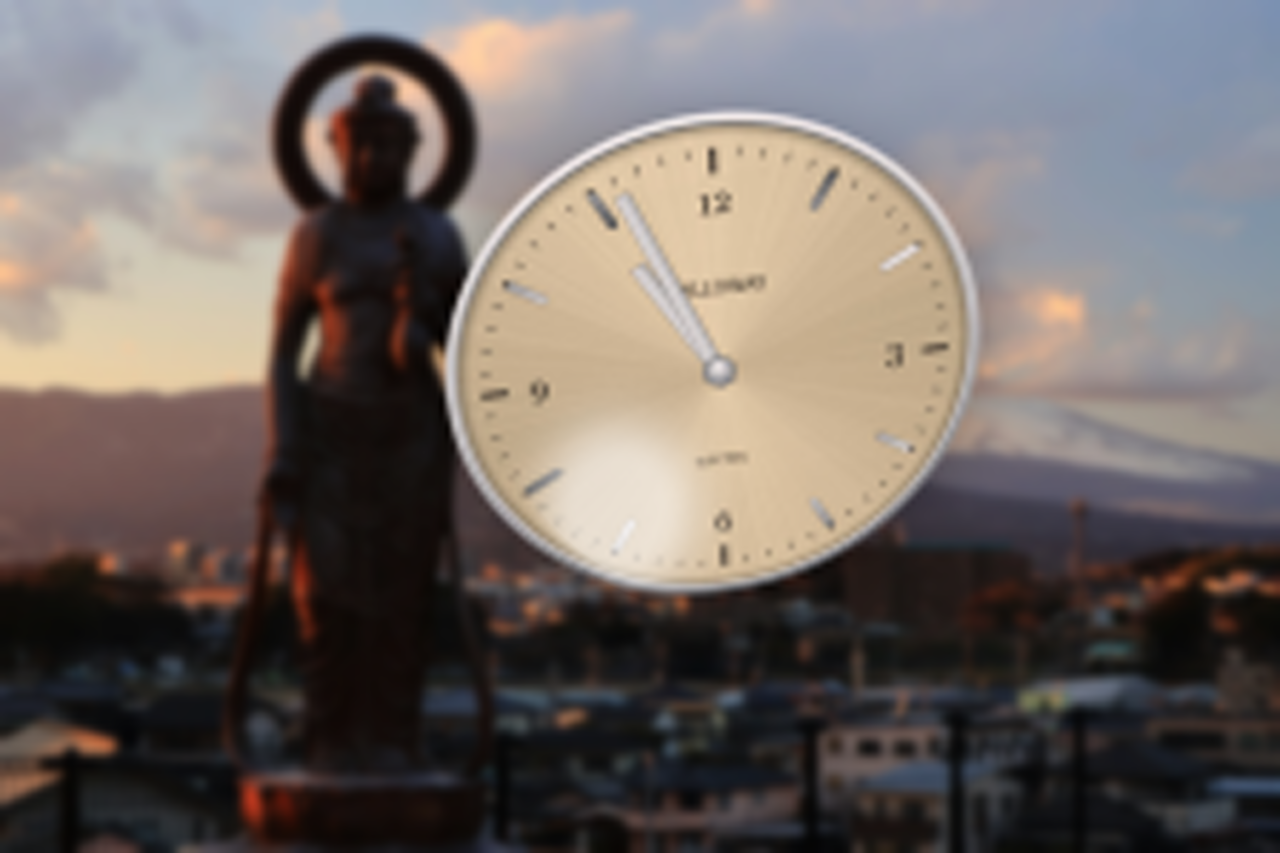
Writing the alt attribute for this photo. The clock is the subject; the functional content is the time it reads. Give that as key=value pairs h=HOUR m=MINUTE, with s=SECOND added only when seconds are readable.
h=10 m=56
